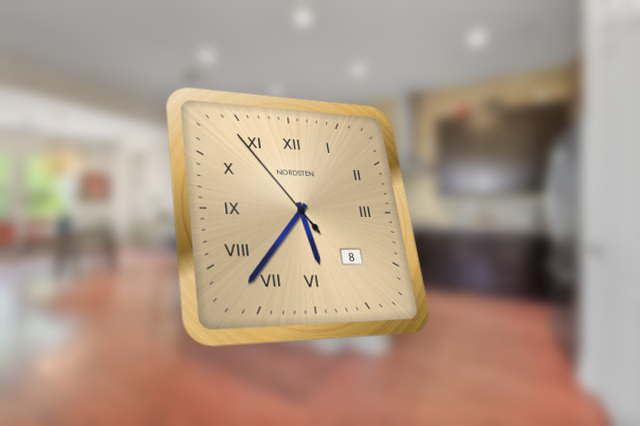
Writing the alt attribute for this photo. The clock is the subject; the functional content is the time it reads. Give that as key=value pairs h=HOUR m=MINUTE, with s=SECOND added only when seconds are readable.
h=5 m=36 s=54
